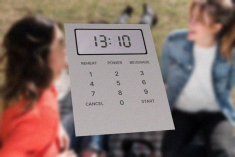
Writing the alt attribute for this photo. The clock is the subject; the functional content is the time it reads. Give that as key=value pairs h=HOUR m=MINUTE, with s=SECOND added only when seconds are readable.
h=13 m=10
